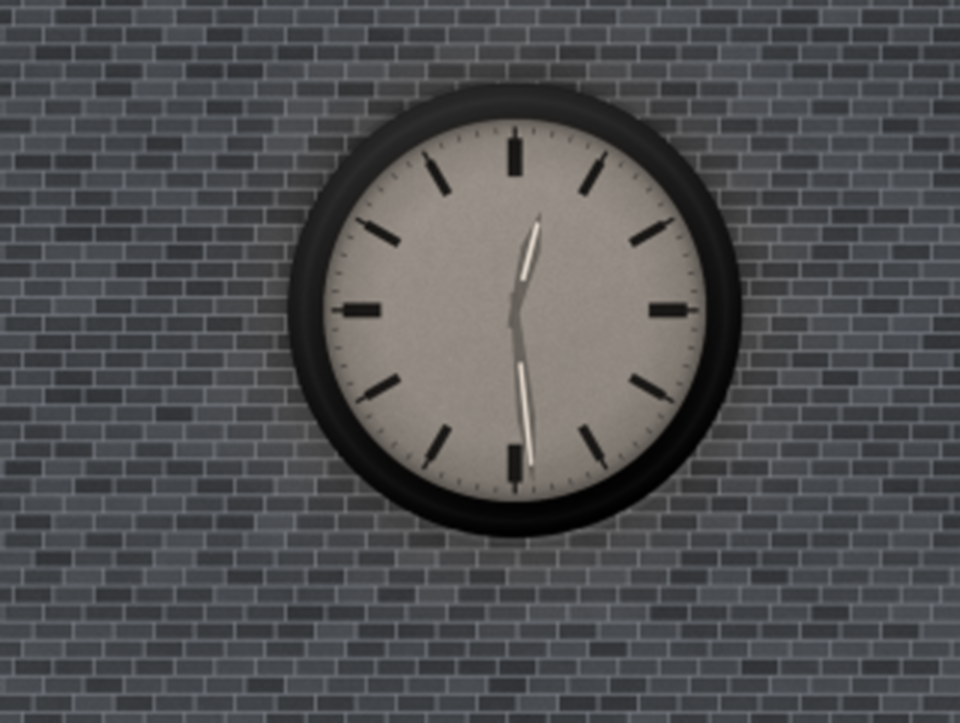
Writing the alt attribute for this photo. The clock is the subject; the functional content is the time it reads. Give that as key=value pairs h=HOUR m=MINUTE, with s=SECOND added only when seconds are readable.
h=12 m=29
